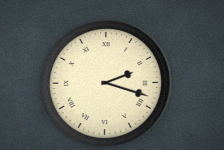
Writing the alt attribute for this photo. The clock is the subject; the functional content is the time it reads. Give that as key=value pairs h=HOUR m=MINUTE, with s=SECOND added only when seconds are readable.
h=2 m=18
